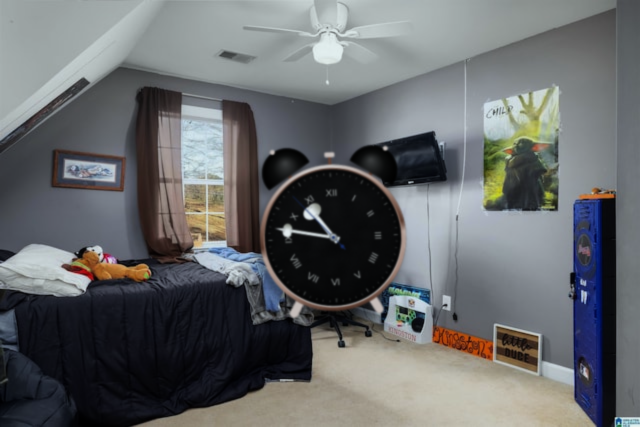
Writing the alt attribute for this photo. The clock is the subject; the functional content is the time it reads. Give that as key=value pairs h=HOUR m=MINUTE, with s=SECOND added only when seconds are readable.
h=10 m=46 s=53
